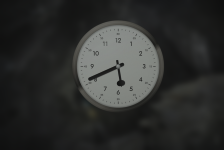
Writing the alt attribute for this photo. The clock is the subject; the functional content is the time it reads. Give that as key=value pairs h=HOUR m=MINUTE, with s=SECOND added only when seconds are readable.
h=5 m=41
